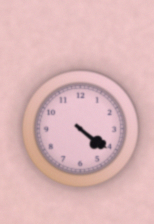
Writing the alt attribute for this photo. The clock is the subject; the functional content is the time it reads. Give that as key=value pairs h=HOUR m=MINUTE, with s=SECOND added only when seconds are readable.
h=4 m=21
